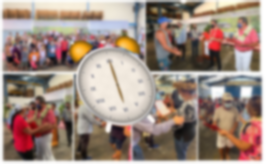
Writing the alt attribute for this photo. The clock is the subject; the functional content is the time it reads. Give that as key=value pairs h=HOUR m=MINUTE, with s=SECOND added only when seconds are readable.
h=6 m=0
